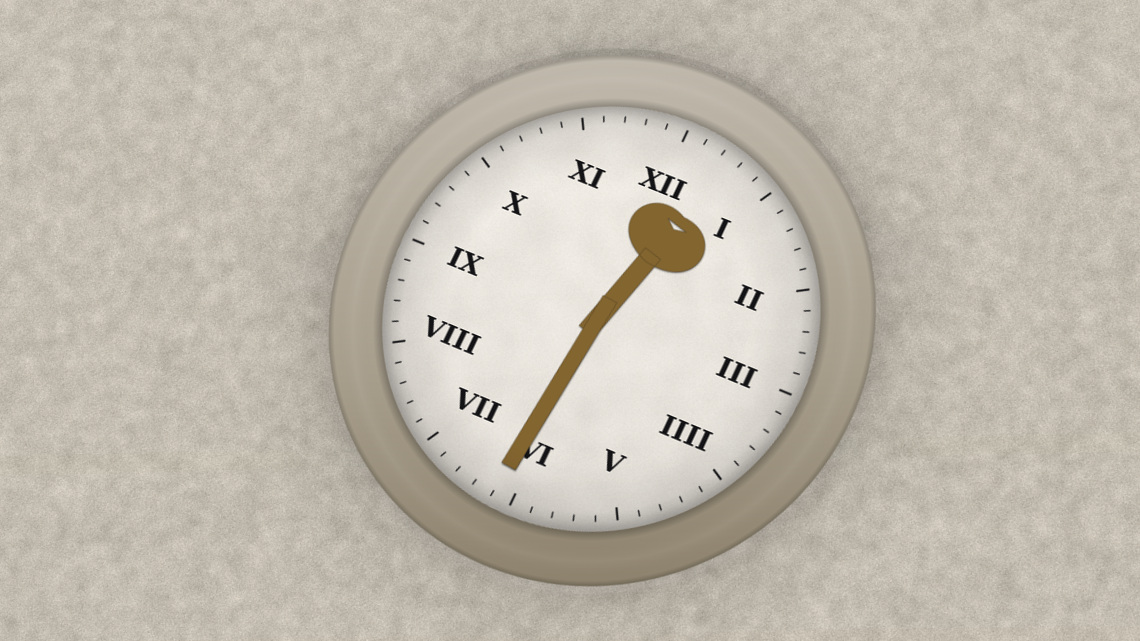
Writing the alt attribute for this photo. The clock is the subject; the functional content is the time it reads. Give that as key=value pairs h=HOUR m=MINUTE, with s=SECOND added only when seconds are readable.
h=12 m=31
